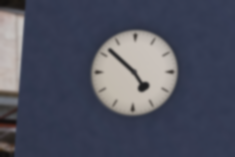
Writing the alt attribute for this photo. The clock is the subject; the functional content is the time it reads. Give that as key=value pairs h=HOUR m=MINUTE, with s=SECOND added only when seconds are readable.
h=4 m=52
